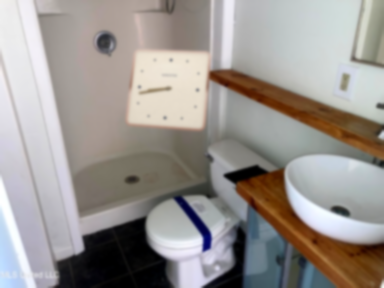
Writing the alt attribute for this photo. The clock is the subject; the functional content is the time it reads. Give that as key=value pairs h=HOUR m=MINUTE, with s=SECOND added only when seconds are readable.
h=8 m=43
